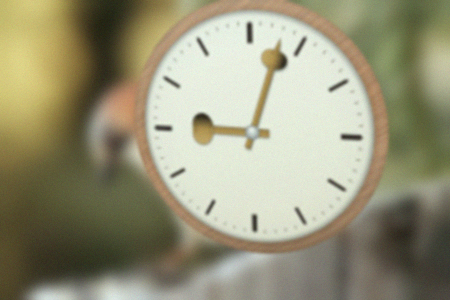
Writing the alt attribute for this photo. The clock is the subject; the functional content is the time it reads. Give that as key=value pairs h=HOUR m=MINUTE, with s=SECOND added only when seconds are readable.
h=9 m=3
